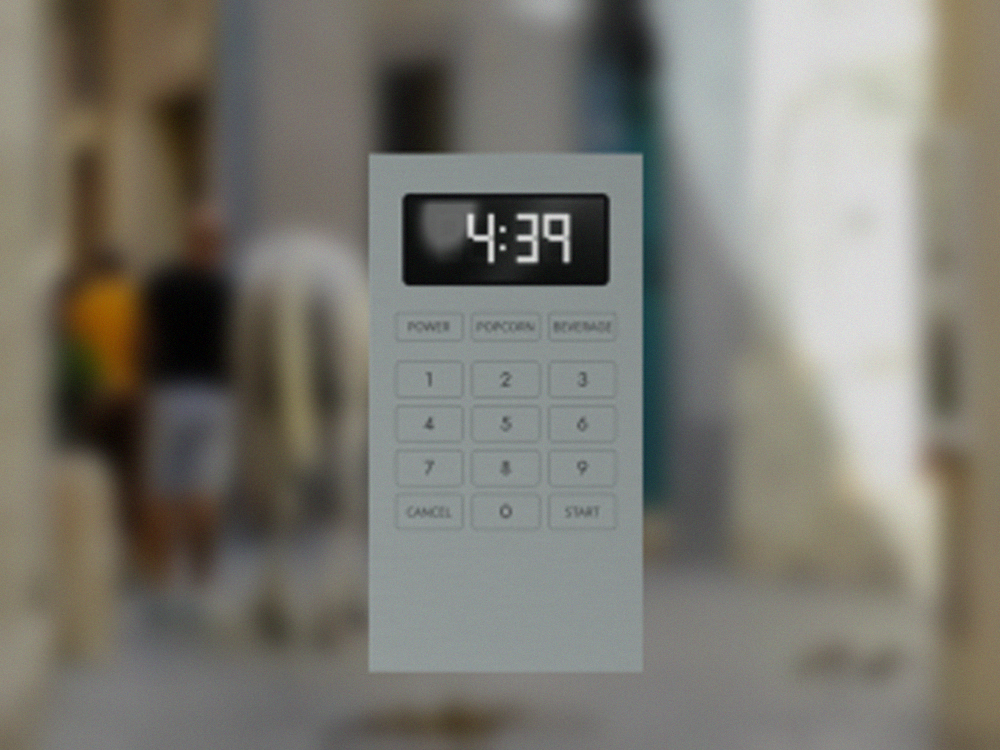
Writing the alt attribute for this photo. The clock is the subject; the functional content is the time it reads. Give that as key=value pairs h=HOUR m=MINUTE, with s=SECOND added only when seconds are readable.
h=4 m=39
